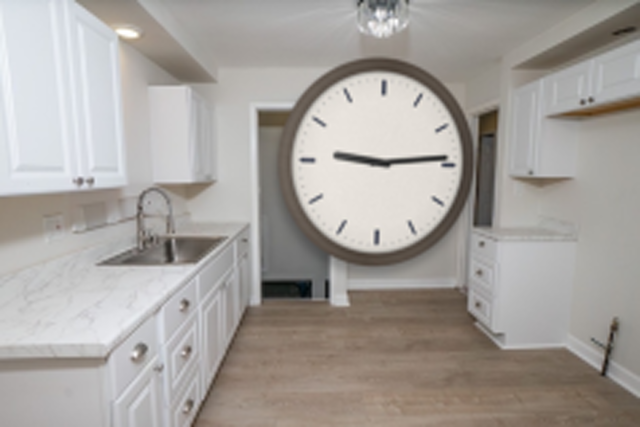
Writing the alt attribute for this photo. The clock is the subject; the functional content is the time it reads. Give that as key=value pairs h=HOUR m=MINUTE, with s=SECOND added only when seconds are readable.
h=9 m=14
